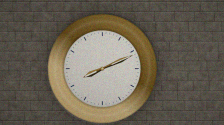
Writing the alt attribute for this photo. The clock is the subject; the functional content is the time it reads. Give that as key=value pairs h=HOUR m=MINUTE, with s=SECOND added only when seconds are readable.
h=8 m=11
